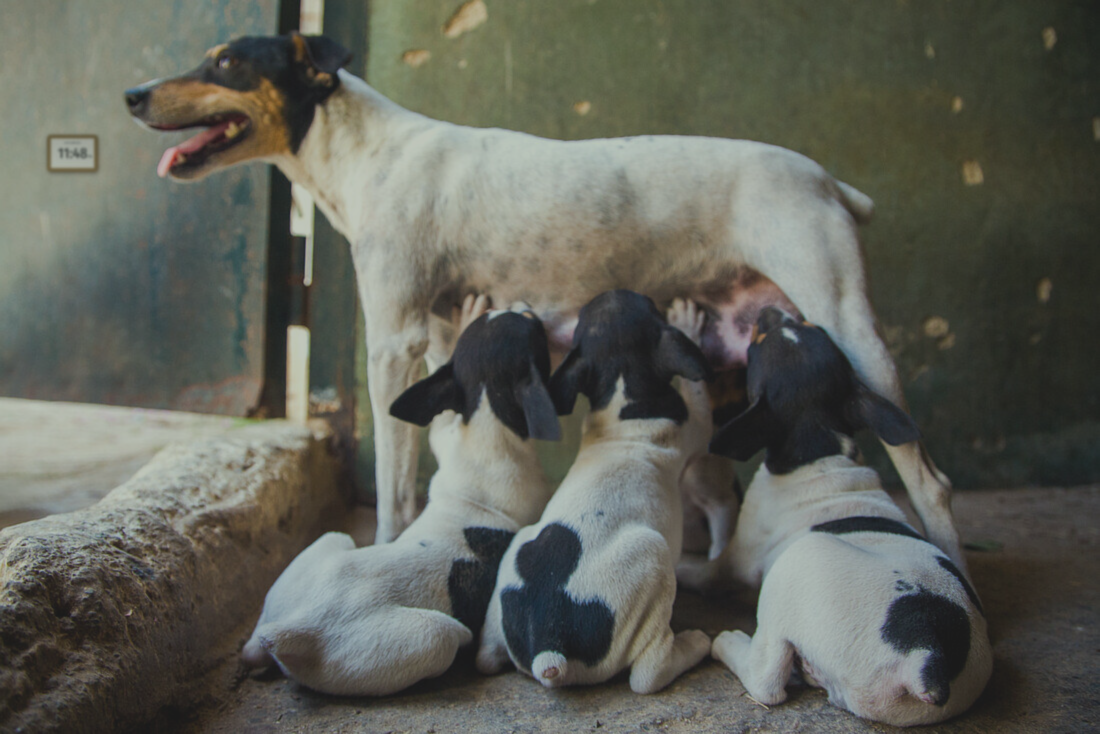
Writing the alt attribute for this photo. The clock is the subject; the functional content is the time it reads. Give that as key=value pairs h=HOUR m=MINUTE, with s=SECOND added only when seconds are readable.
h=11 m=48
